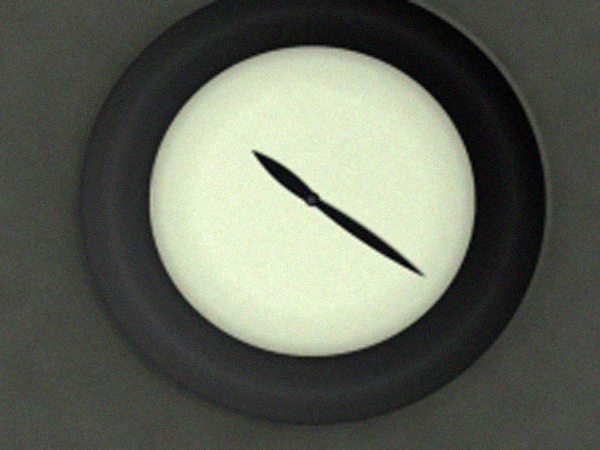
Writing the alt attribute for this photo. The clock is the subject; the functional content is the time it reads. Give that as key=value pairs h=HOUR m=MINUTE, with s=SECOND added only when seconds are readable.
h=10 m=21
